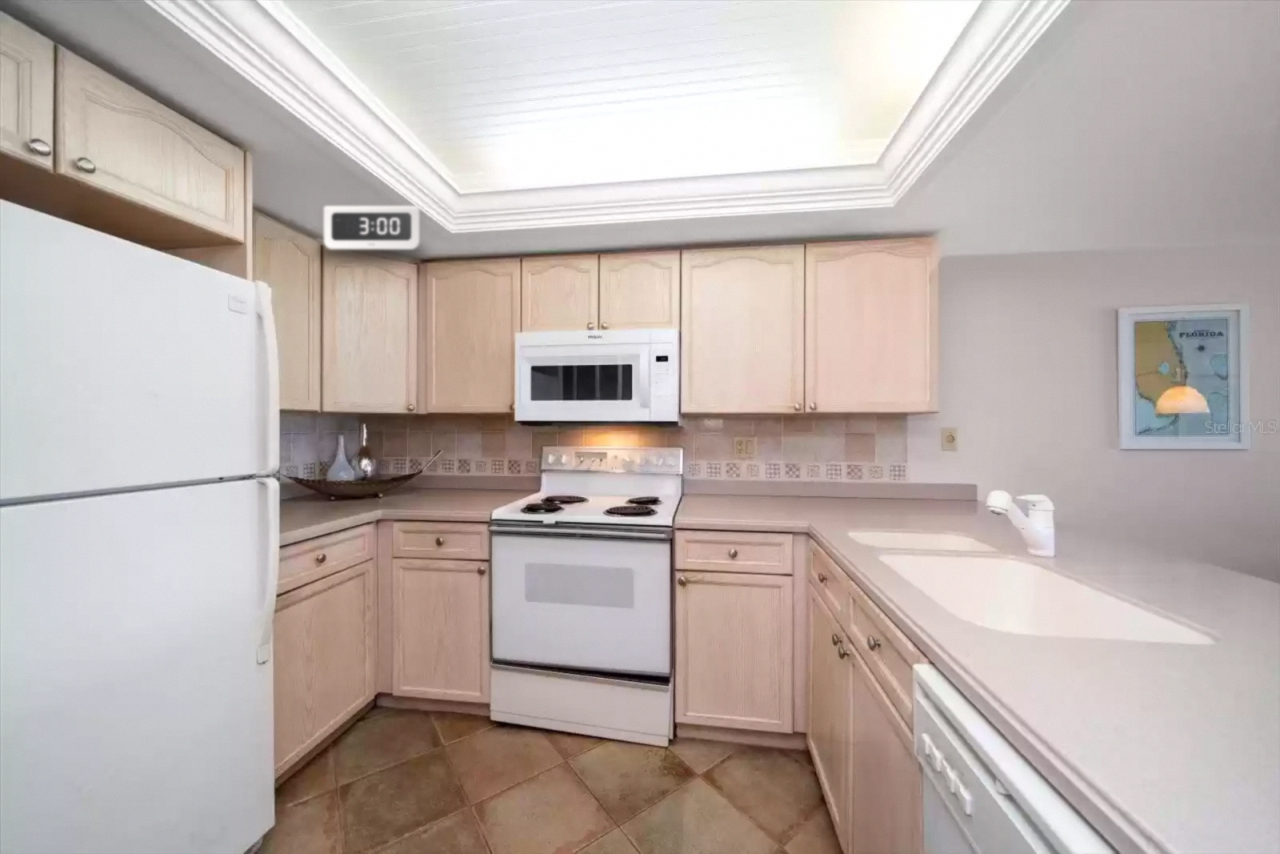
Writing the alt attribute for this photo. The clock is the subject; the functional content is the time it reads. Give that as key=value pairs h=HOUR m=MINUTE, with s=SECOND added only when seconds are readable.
h=3 m=0
